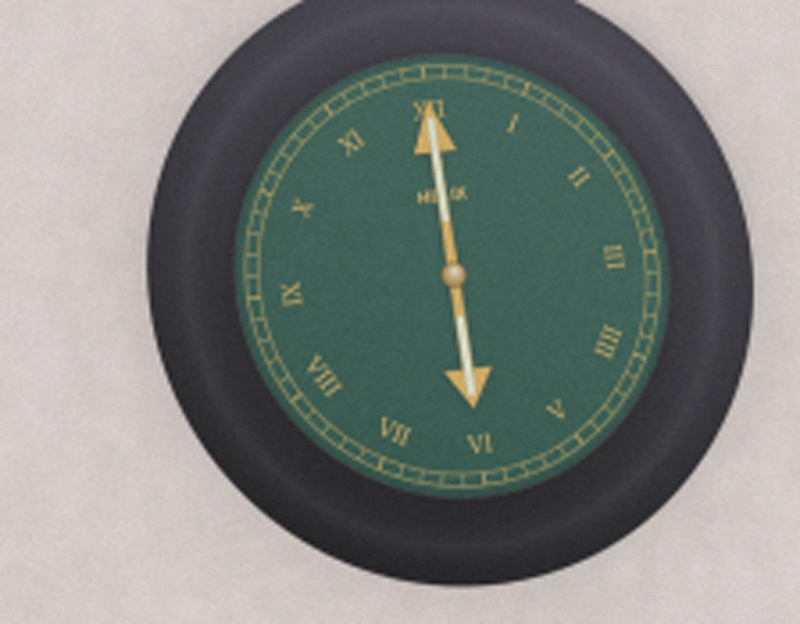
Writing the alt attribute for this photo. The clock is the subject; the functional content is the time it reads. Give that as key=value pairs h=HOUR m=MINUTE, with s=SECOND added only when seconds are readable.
h=6 m=0
